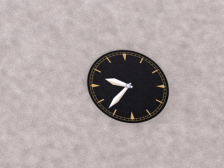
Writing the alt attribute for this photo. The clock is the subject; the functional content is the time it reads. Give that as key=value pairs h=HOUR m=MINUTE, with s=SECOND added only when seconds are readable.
h=9 m=37
